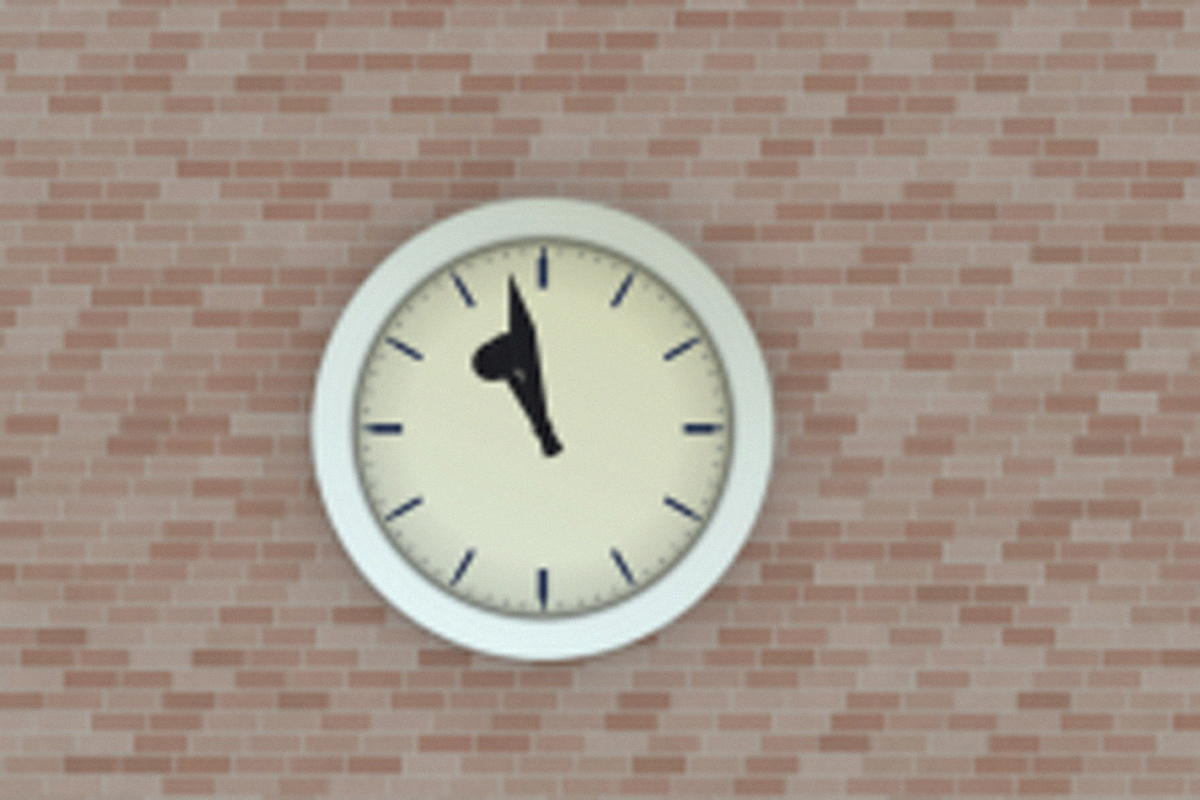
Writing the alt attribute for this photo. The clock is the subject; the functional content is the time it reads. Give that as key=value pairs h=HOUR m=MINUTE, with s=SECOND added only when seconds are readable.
h=10 m=58
